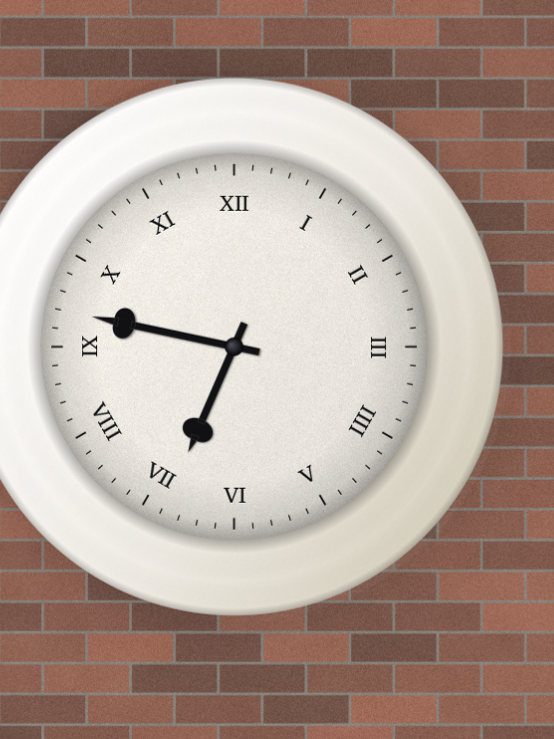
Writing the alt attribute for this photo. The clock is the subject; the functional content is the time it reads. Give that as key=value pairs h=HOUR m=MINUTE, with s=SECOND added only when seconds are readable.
h=6 m=47
